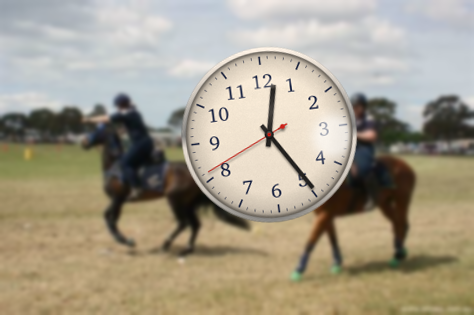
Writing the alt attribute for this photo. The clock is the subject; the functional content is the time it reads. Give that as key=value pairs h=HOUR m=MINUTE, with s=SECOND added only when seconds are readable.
h=12 m=24 s=41
